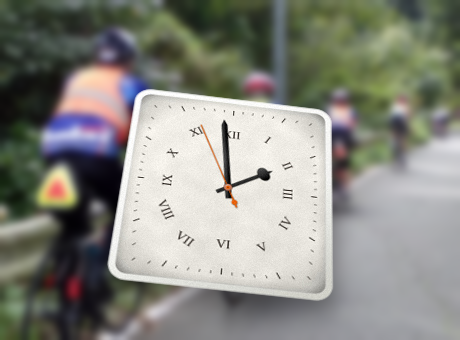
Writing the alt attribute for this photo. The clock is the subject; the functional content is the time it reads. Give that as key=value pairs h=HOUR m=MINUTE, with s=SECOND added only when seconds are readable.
h=1 m=58 s=56
